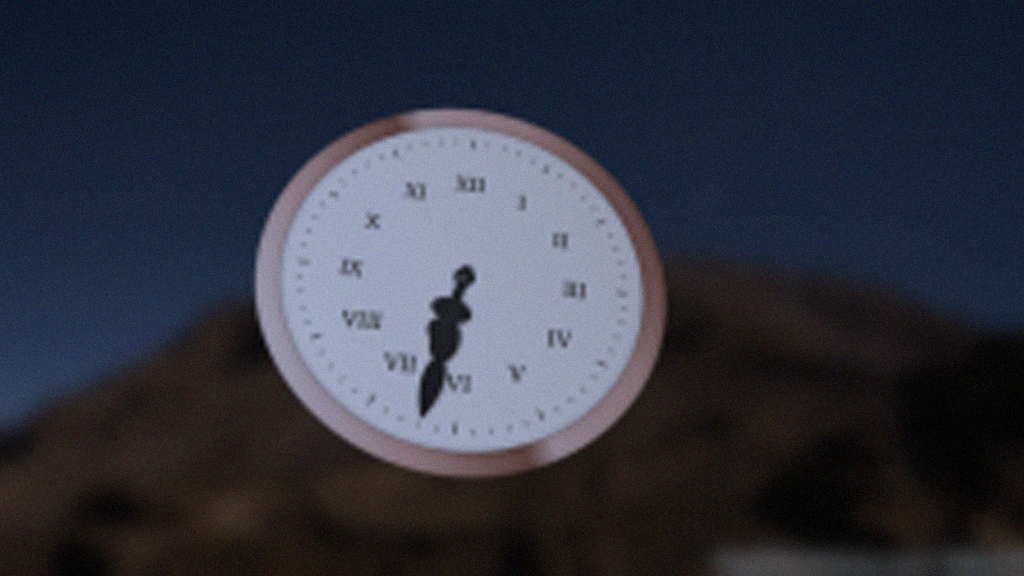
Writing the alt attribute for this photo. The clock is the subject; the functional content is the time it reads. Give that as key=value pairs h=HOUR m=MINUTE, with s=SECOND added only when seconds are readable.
h=6 m=32
